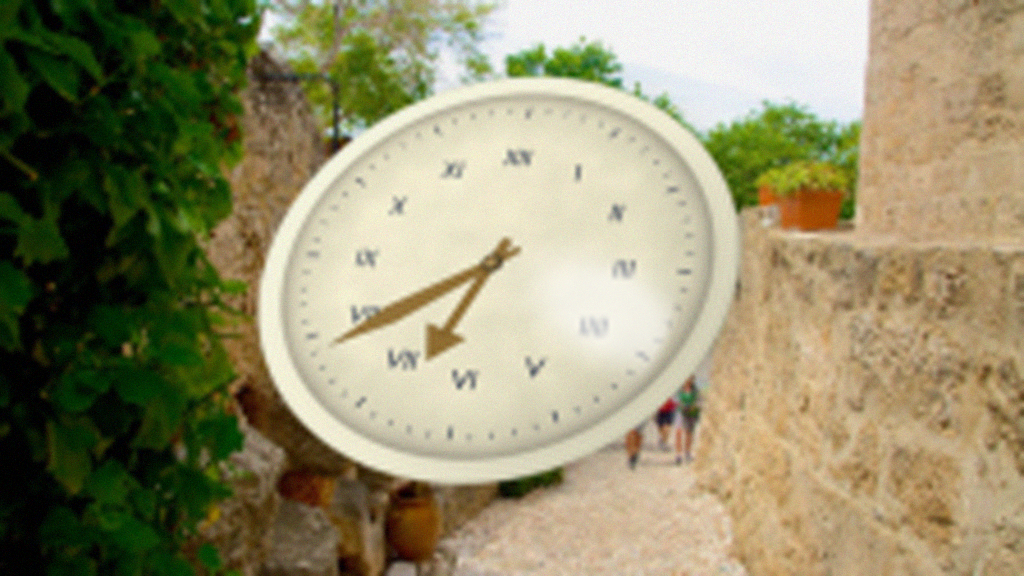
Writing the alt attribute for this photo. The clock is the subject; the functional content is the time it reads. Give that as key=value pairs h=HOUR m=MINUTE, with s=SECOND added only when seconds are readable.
h=6 m=39
